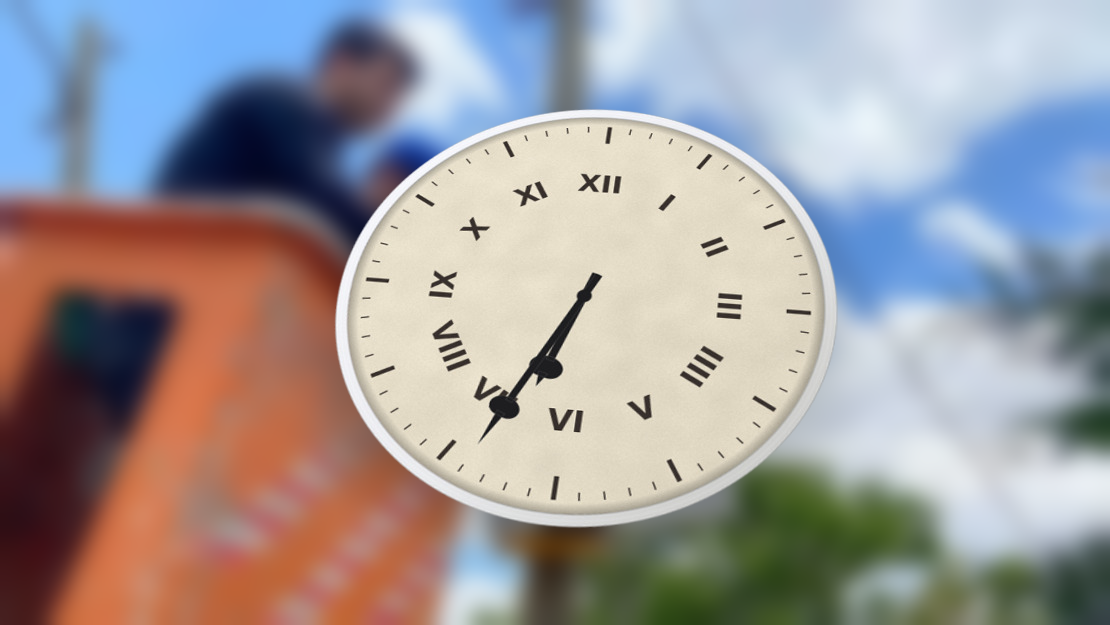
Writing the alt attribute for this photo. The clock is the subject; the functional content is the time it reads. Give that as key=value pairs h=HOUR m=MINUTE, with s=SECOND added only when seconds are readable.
h=6 m=34
